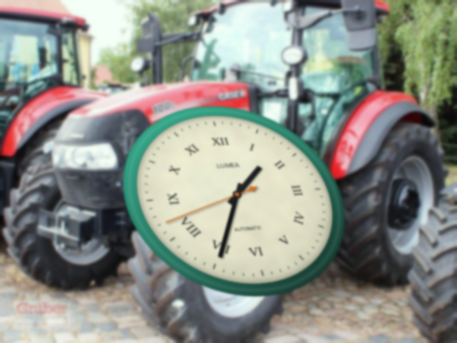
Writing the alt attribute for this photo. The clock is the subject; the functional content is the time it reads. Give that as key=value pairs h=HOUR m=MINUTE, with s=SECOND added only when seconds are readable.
h=1 m=34 s=42
